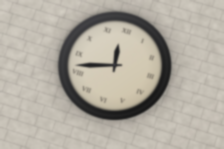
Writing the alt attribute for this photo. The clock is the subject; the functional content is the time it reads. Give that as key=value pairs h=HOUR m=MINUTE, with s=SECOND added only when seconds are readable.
h=11 m=42
